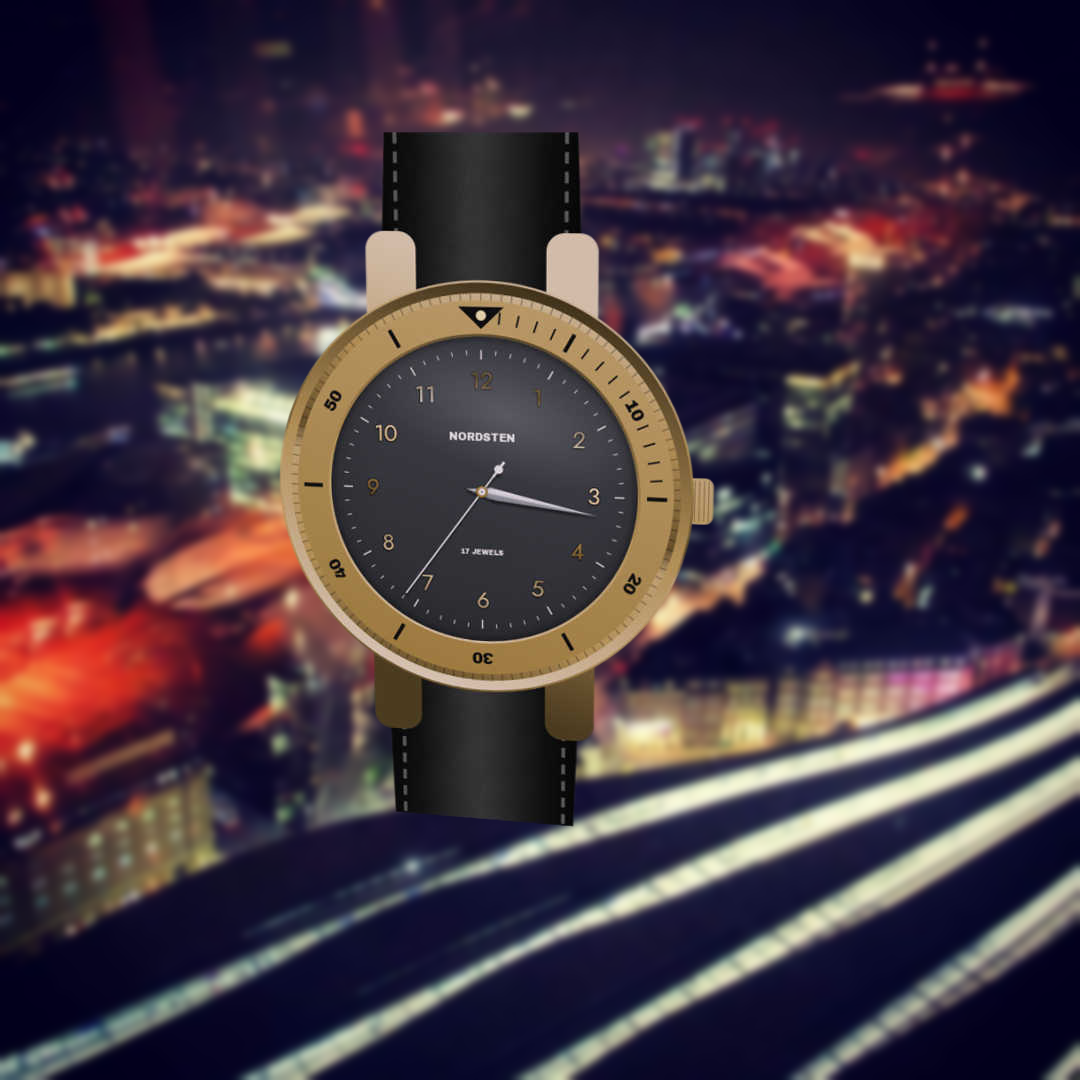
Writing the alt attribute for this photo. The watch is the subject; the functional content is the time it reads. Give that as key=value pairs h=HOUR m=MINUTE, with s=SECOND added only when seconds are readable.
h=3 m=16 s=36
